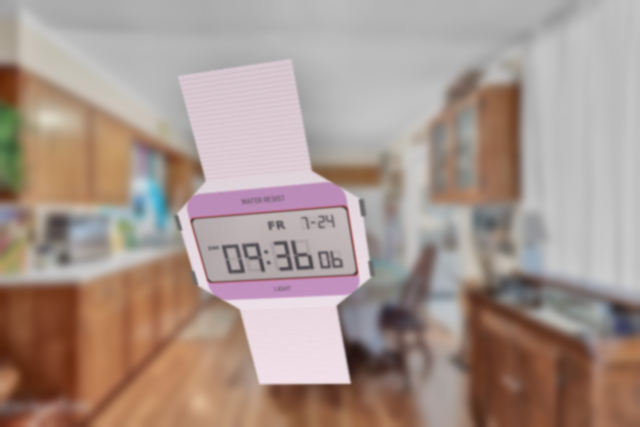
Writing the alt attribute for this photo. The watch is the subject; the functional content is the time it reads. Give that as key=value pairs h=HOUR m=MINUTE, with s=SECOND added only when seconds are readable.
h=9 m=36 s=6
